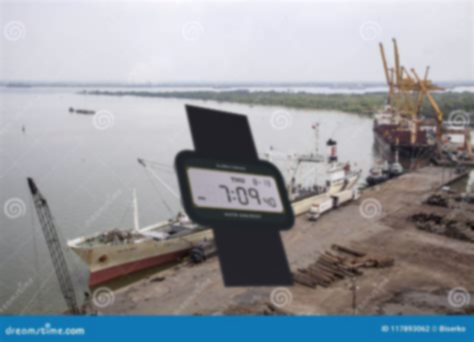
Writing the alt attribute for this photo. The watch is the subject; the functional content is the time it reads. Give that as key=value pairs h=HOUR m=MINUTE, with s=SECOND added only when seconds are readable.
h=7 m=9
